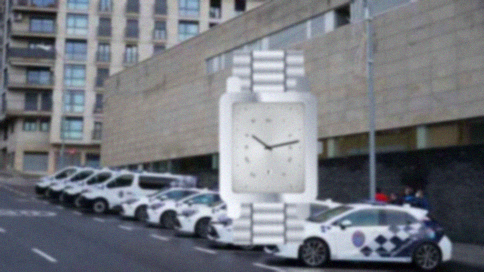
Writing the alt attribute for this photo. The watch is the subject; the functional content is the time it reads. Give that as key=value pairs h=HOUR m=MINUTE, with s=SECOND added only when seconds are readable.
h=10 m=13
